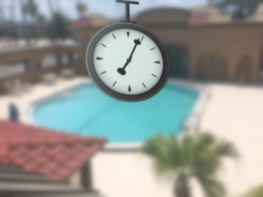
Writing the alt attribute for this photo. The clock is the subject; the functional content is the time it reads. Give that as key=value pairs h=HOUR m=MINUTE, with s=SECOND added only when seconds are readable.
h=7 m=4
